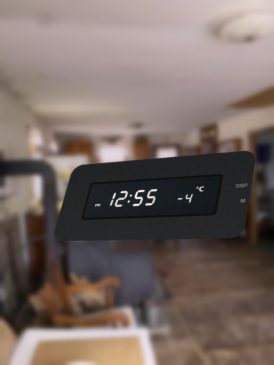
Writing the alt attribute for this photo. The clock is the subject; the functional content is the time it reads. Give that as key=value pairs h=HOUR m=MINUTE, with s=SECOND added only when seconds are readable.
h=12 m=55
